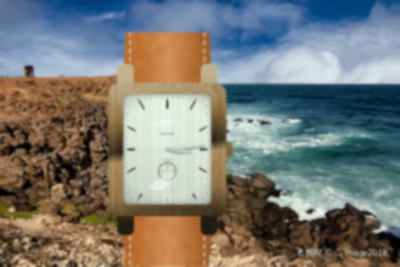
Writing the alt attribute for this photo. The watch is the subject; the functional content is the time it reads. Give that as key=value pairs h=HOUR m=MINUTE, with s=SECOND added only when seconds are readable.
h=3 m=14
